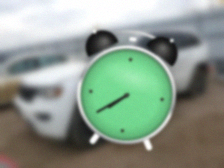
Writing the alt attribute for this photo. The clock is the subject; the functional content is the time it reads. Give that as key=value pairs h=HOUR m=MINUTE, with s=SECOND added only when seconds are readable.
h=7 m=39
